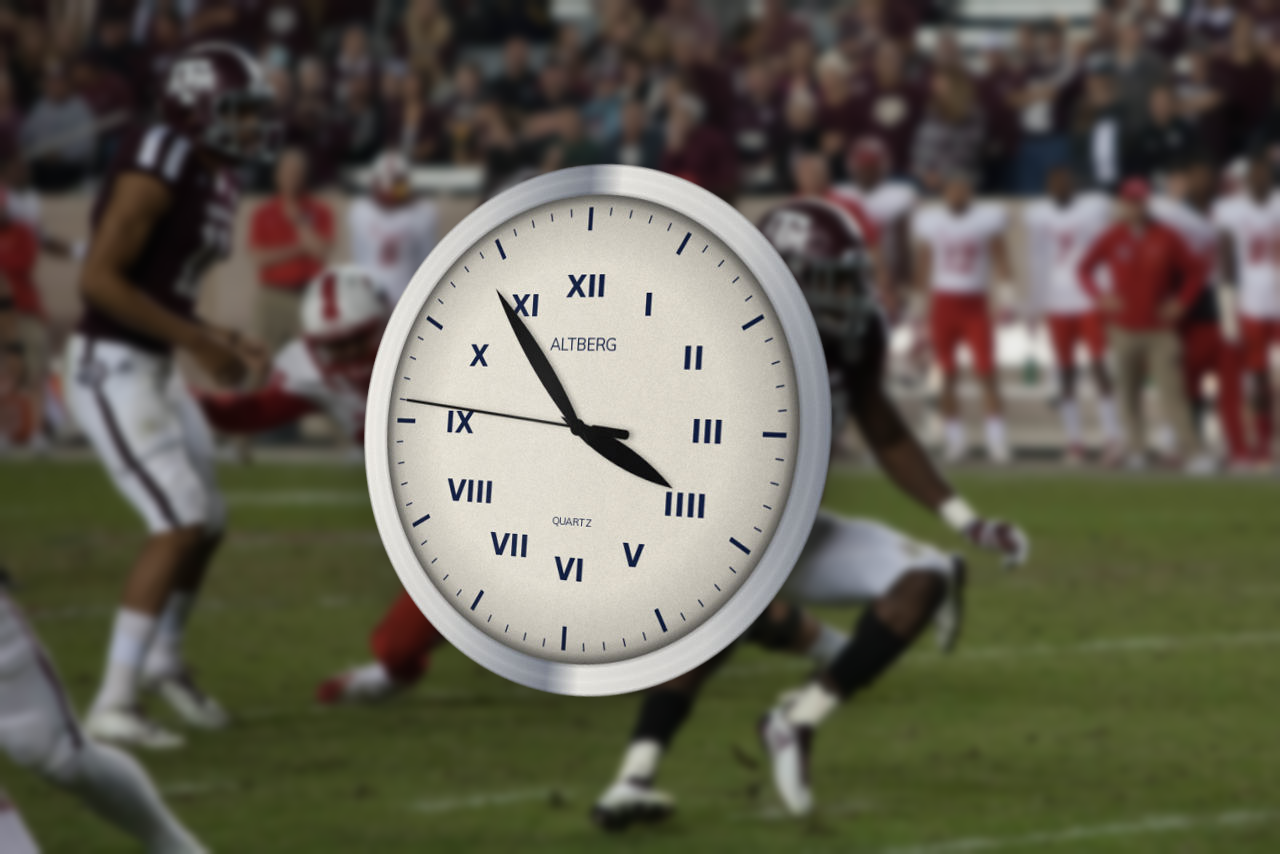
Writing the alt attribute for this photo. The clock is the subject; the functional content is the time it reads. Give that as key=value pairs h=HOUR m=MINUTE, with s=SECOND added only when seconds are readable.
h=3 m=53 s=46
